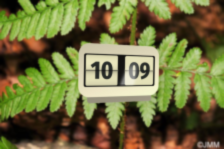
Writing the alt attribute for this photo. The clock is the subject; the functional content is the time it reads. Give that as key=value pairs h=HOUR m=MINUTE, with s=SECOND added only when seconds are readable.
h=10 m=9
